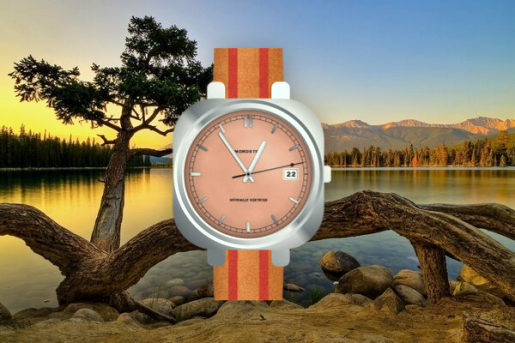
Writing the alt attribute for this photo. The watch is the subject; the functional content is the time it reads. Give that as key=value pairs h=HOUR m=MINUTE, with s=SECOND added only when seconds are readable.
h=12 m=54 s=13
